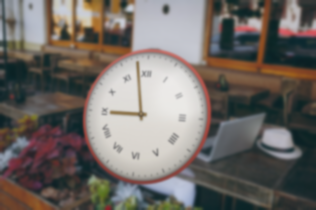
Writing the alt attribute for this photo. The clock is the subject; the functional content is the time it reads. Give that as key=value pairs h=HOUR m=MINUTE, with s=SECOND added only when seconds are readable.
h=8 m=58
